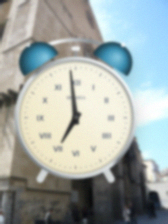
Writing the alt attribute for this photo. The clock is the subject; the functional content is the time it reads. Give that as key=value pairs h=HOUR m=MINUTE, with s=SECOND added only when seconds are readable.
h=6 m=59
